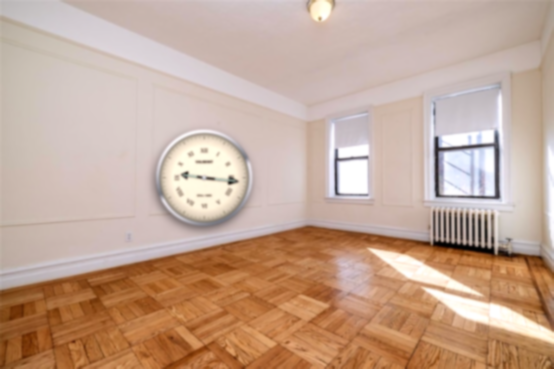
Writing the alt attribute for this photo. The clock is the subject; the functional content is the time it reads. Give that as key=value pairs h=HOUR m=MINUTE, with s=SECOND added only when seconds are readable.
h=9 m=16
